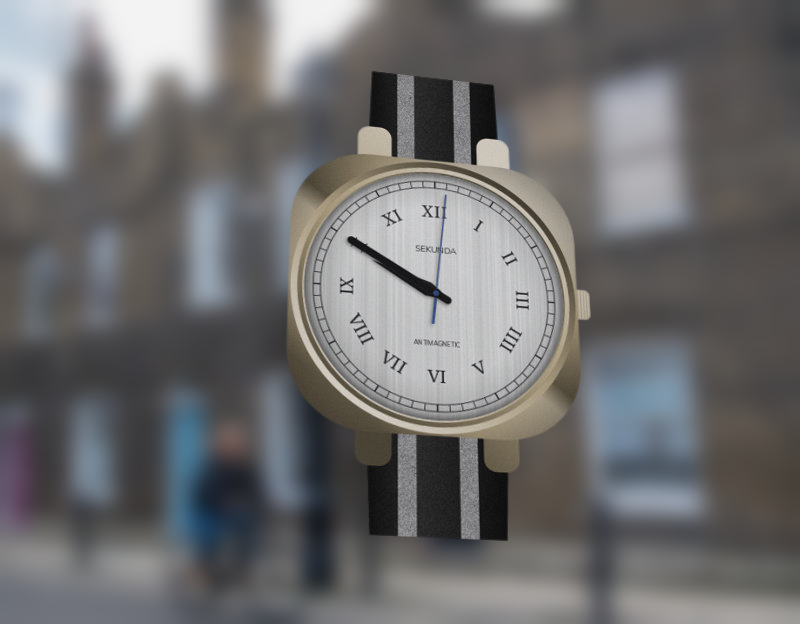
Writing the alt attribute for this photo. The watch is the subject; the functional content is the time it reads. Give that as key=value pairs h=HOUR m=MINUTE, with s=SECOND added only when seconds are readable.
h=9 m=50 s=1
